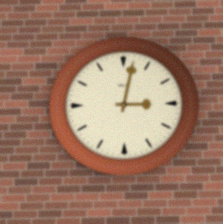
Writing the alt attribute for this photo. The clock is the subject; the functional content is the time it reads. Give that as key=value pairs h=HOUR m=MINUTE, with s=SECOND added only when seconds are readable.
h=3 m=2
